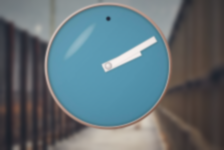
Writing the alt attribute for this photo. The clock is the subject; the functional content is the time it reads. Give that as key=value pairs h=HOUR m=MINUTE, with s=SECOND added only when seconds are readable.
h=2 m=10
